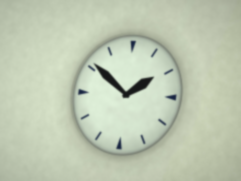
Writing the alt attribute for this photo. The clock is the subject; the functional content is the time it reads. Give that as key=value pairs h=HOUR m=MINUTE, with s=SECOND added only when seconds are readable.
h=1 m=51
